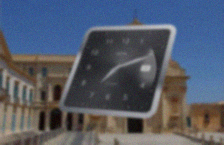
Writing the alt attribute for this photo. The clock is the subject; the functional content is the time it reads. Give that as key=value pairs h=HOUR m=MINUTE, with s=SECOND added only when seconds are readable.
h=7 m=11
